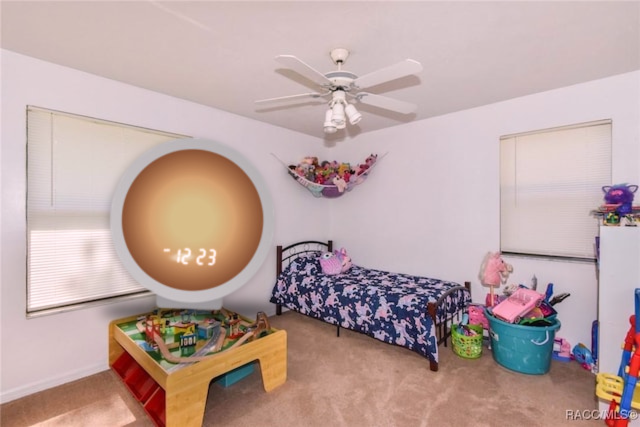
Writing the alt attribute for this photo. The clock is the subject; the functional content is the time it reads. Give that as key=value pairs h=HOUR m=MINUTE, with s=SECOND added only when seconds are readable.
h=12 m=23
